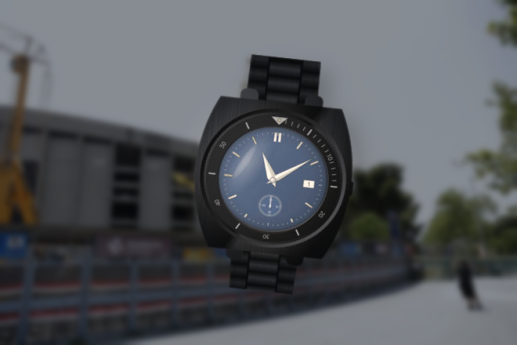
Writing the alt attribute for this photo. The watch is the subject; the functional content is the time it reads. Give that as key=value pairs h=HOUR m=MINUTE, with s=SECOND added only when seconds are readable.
h=11 m=9
